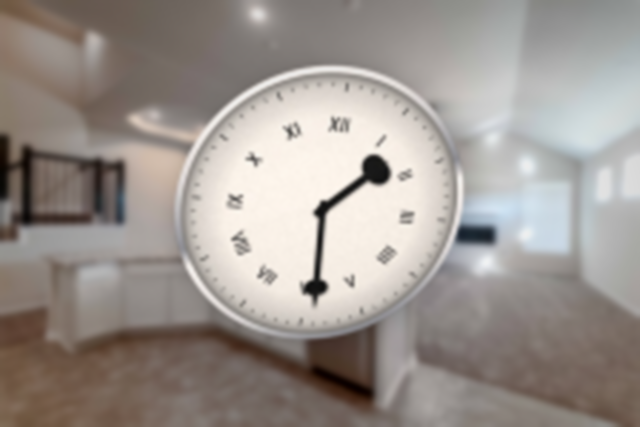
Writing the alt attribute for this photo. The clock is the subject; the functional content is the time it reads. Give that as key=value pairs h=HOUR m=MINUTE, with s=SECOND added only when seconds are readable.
h=1 m=29
